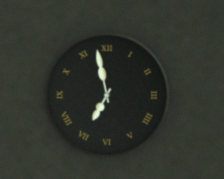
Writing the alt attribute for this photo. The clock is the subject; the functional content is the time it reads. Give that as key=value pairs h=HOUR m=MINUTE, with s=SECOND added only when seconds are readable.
h=6 m=58
